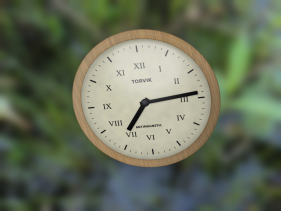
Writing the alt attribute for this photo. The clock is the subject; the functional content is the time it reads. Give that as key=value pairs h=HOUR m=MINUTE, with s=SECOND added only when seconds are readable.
h=7 m=14
